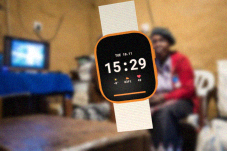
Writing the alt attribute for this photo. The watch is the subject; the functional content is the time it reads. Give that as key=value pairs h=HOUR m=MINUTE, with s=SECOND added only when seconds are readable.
h=15 m=29
